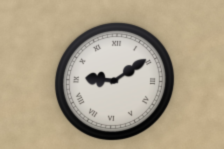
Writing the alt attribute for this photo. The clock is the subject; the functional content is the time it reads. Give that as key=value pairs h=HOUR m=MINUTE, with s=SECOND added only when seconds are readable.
h=9 m=9
